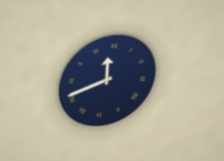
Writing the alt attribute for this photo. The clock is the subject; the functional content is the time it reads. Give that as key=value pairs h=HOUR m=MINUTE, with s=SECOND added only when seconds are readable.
h=11 m=41
